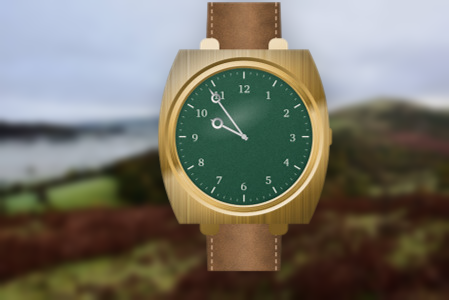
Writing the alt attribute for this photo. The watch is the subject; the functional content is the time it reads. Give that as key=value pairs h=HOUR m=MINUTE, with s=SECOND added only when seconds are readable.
h=9 m=54
